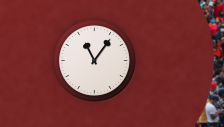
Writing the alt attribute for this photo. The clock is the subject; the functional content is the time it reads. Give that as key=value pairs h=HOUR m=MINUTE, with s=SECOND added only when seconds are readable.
h=11 m=6
